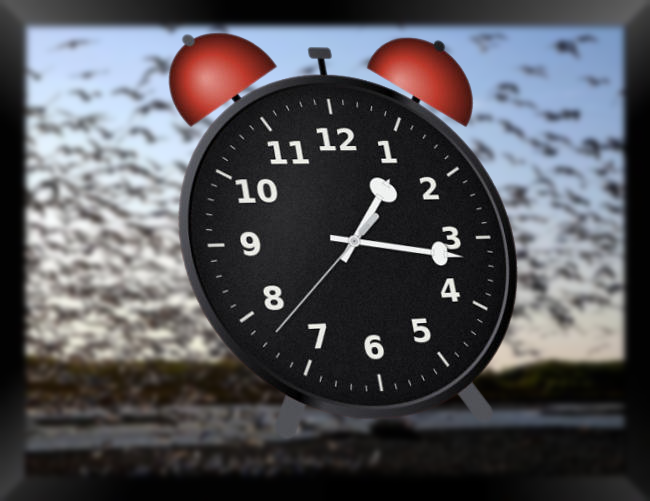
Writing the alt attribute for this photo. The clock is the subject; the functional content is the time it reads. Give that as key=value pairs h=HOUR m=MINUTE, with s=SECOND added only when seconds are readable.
h=1 m=16 s=38
